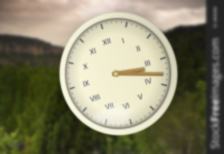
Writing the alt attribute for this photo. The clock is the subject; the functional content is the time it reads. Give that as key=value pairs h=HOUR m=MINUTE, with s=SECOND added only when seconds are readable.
h=3 m=18
